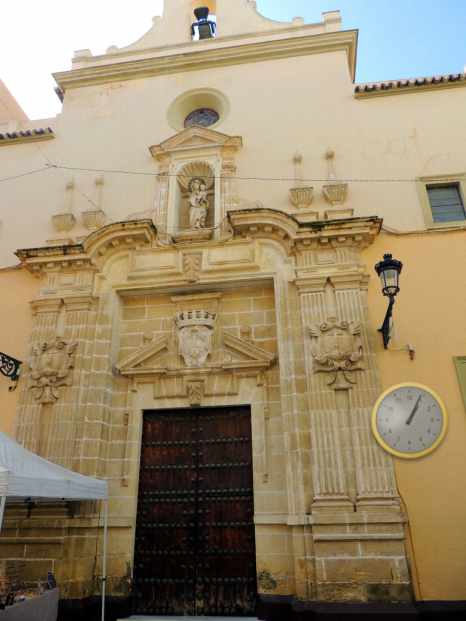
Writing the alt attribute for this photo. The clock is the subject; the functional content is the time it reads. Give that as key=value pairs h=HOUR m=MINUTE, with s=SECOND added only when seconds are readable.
h=1 m=4
